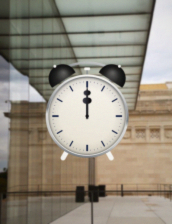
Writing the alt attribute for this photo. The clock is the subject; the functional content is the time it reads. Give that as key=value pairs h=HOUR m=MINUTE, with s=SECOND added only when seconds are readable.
h=12 m=0
